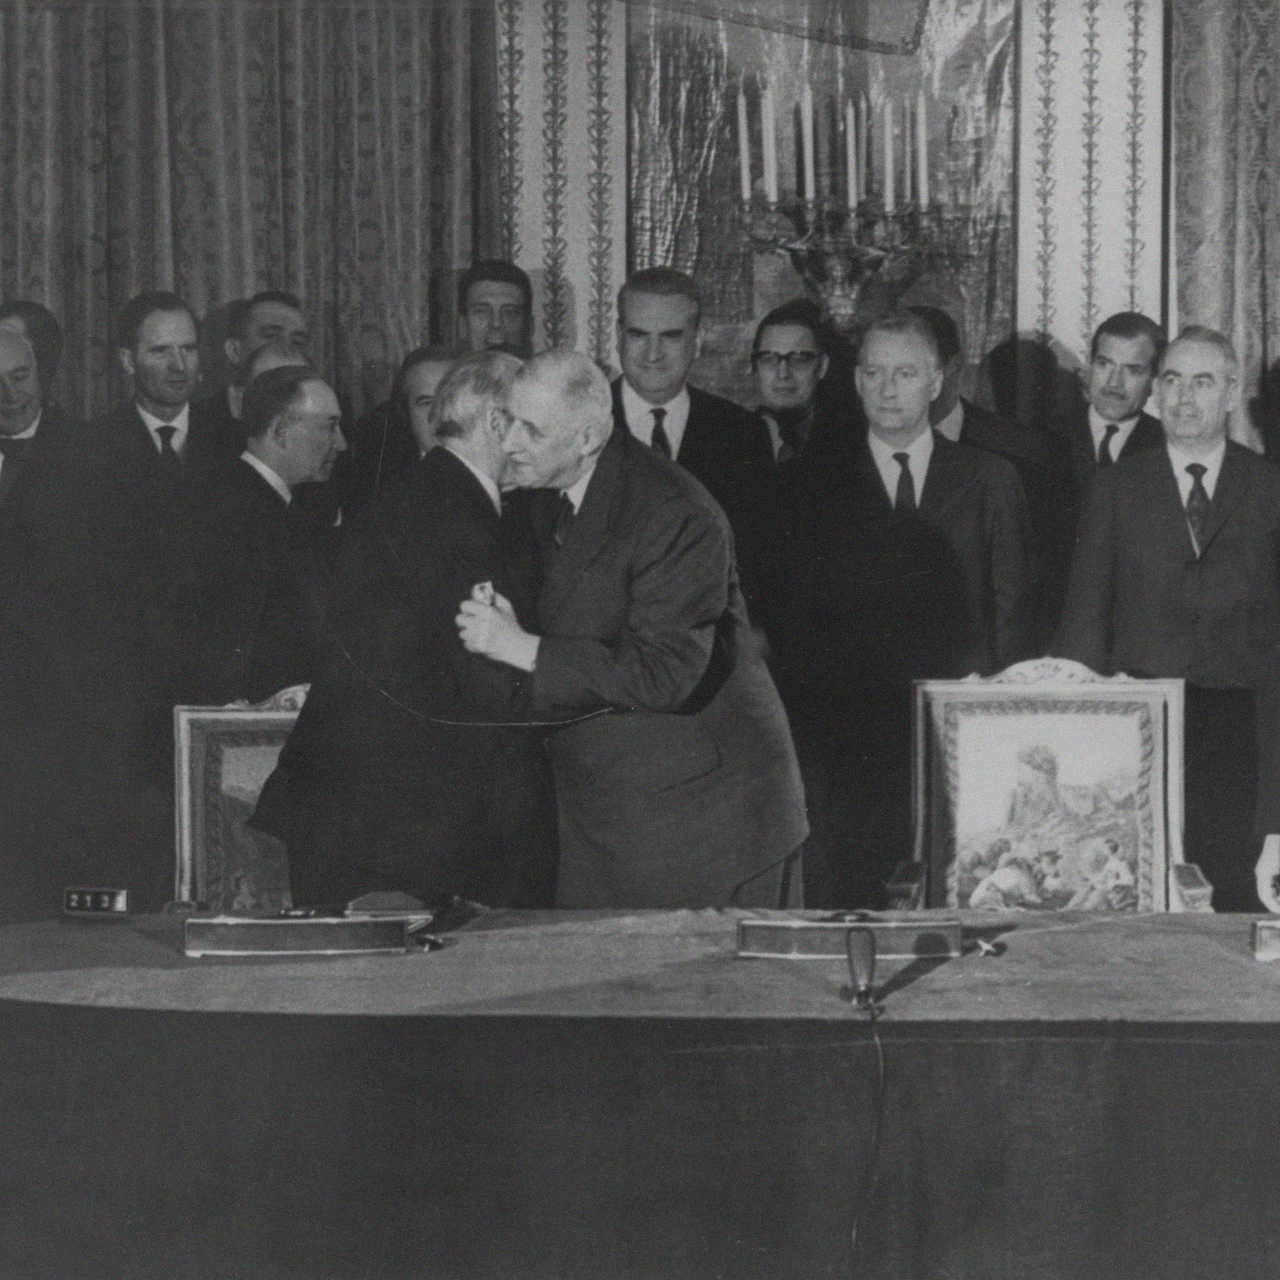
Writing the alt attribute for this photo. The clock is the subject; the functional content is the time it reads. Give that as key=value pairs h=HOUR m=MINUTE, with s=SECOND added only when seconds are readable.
h=21 m=33
